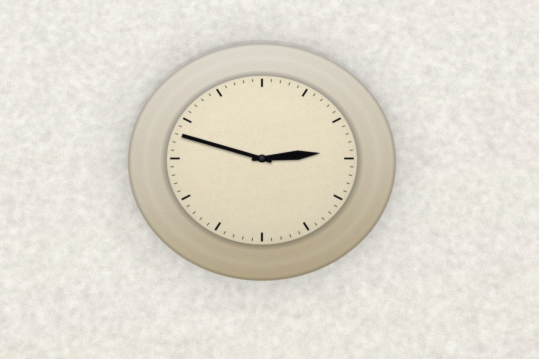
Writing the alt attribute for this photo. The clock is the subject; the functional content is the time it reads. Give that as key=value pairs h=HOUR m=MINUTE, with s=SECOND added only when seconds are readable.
h=2 m=48
